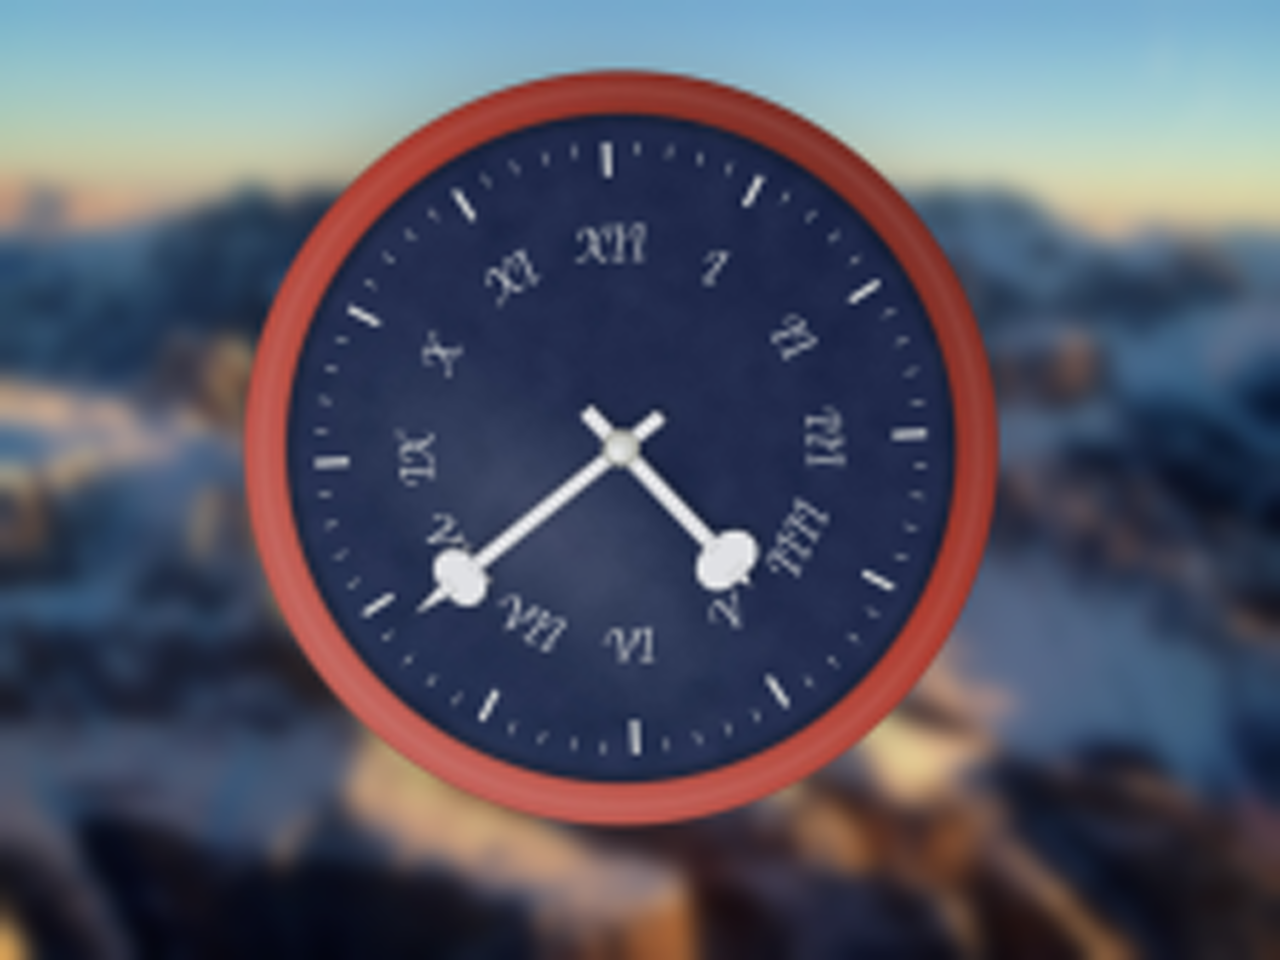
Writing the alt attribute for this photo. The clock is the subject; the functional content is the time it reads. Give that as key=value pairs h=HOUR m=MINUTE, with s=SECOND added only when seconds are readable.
h=4 m=39
